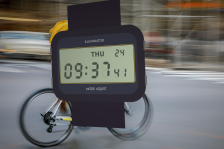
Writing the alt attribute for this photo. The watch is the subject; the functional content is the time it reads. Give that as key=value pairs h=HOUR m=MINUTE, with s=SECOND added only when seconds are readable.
h=9 m=37 s=41
